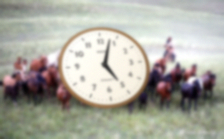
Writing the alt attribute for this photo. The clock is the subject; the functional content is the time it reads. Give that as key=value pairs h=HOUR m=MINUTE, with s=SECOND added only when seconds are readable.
h=5 m=3
